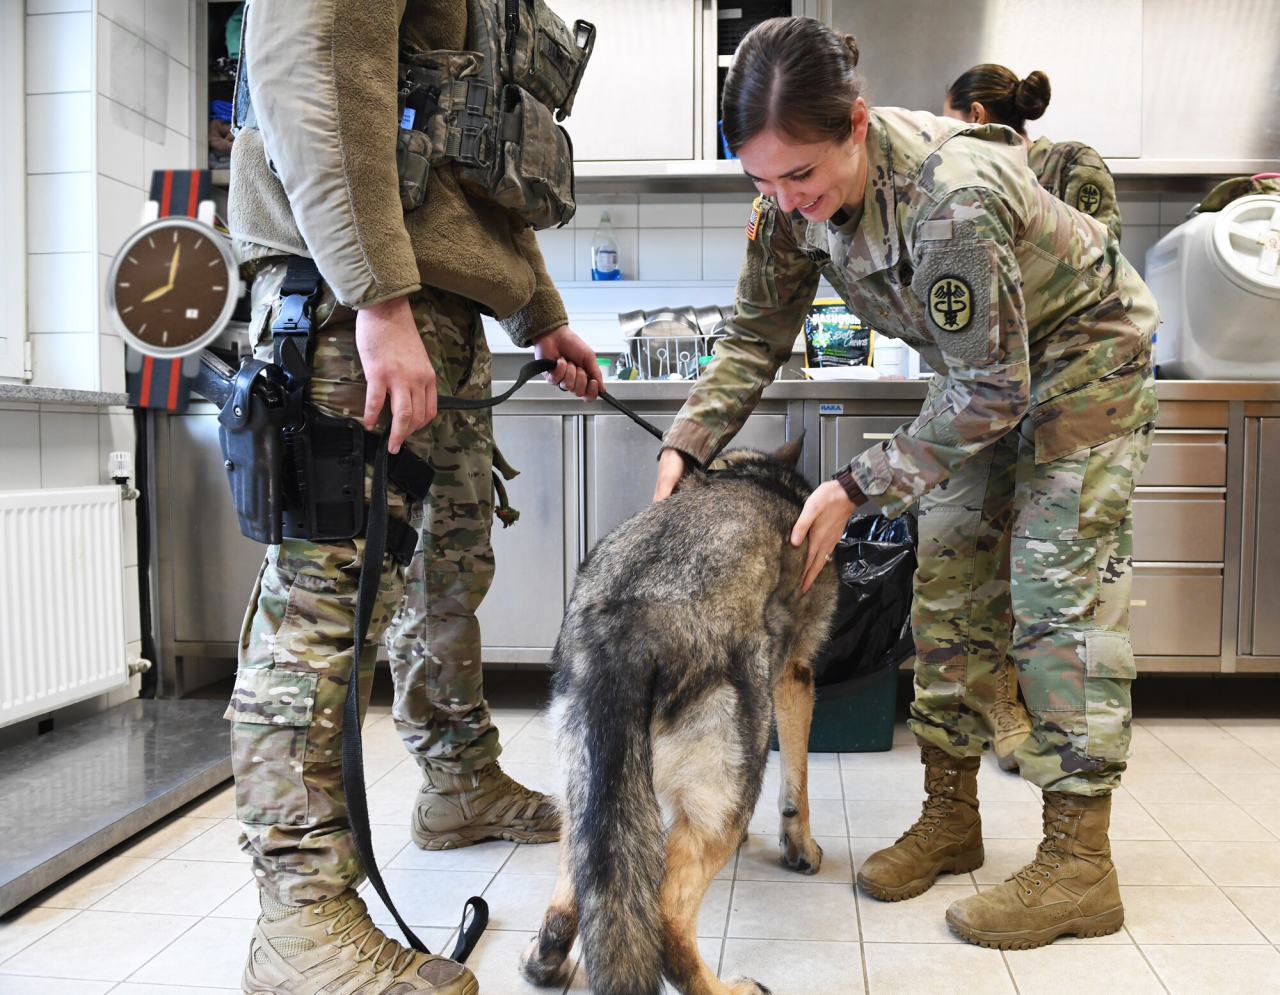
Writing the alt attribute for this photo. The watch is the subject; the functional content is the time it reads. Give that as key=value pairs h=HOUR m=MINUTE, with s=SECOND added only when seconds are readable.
h=8 m=1
